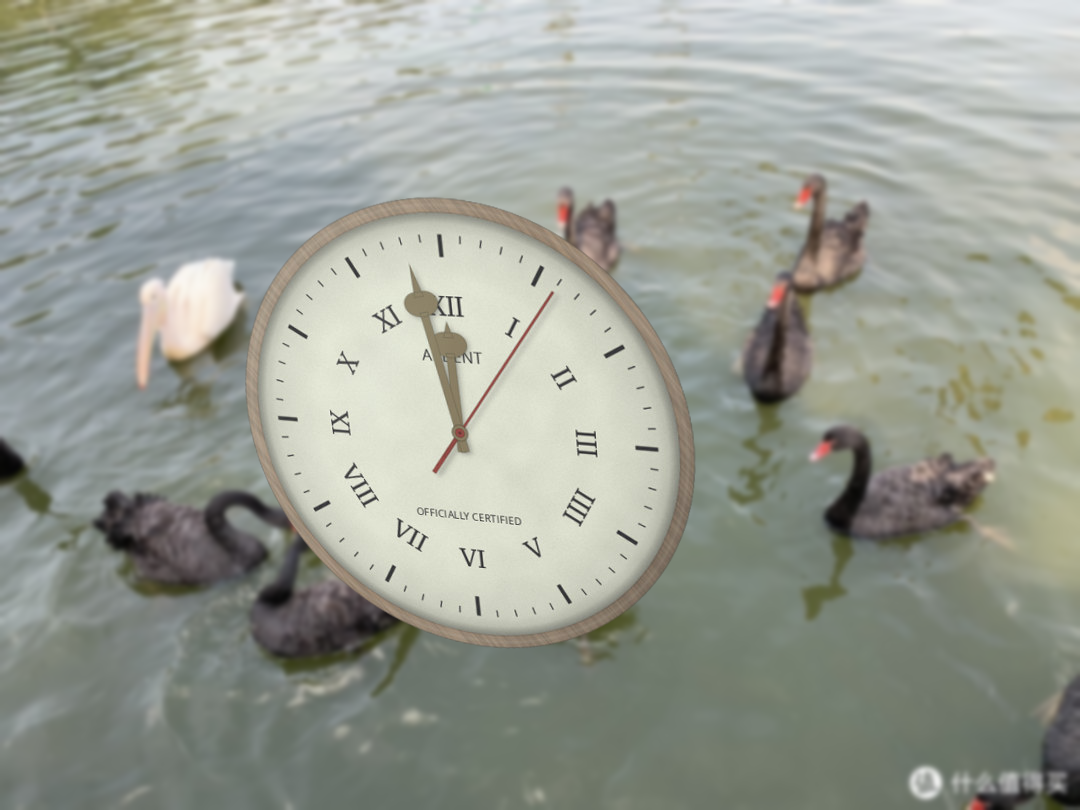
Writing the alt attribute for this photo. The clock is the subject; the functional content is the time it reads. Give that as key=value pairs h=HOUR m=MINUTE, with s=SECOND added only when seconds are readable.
h=11 m=58 s=6
